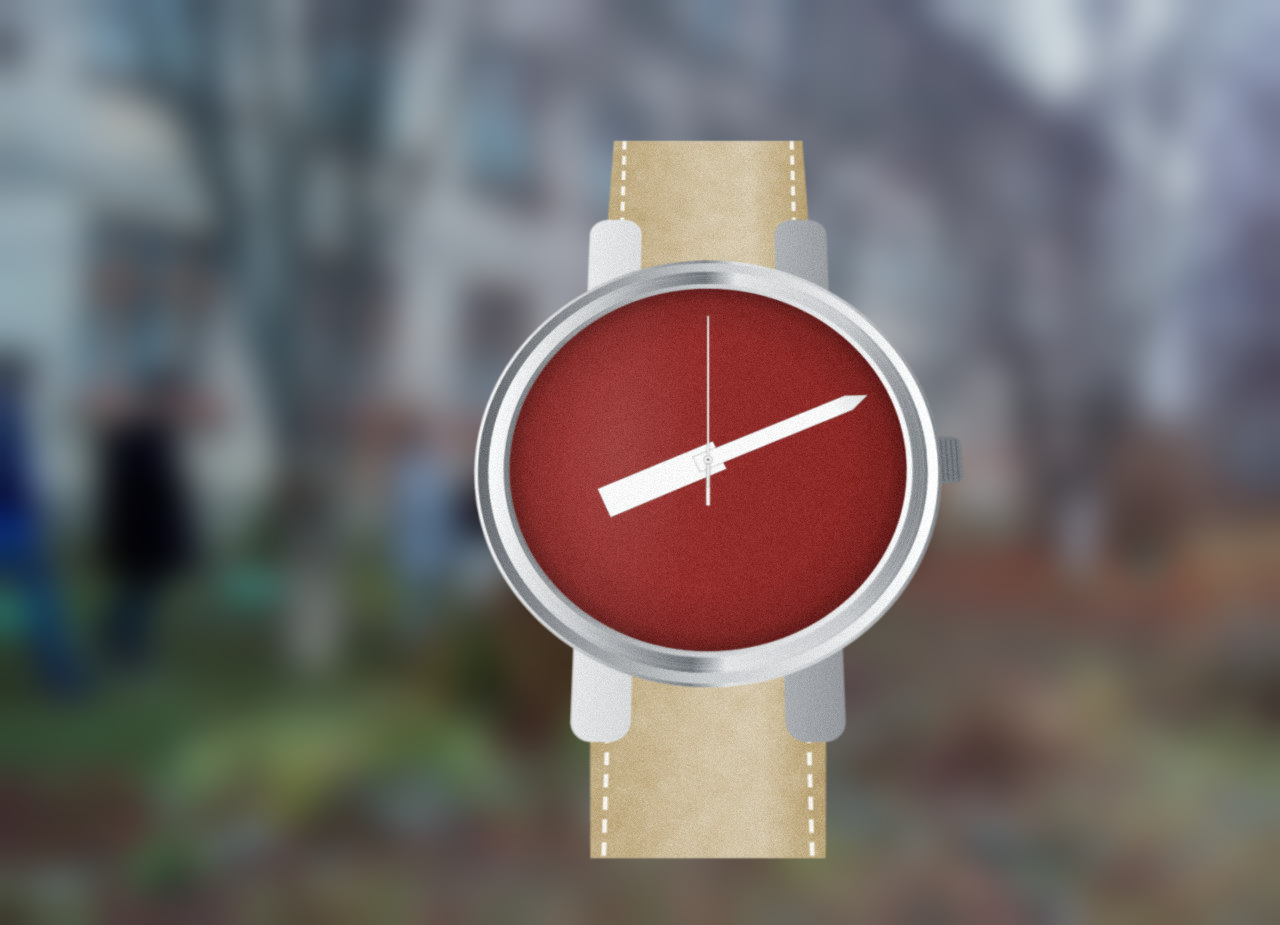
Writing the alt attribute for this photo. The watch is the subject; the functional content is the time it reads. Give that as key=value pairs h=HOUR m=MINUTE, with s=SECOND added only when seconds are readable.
h=8 m=11 s=0
